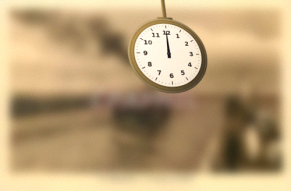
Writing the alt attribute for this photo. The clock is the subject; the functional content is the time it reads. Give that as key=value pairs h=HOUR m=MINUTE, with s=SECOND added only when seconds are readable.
h=12 m=0
